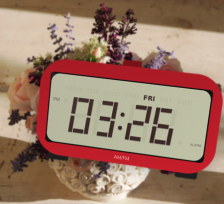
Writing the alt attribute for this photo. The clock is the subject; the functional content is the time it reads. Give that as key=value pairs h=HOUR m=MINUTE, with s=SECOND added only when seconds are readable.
h=3 m=26
